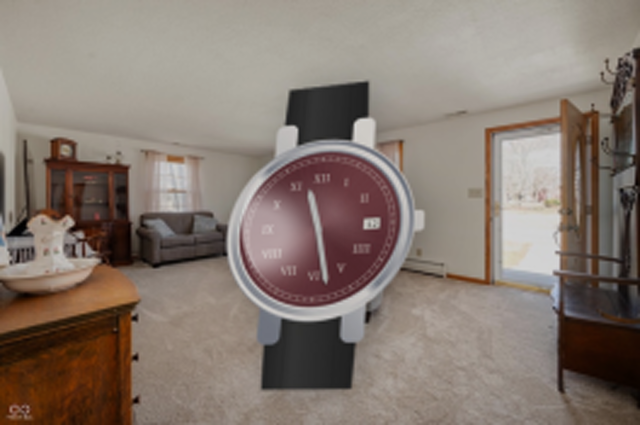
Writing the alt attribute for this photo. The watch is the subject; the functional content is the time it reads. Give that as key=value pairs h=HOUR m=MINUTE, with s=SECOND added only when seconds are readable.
h=11 m=28
